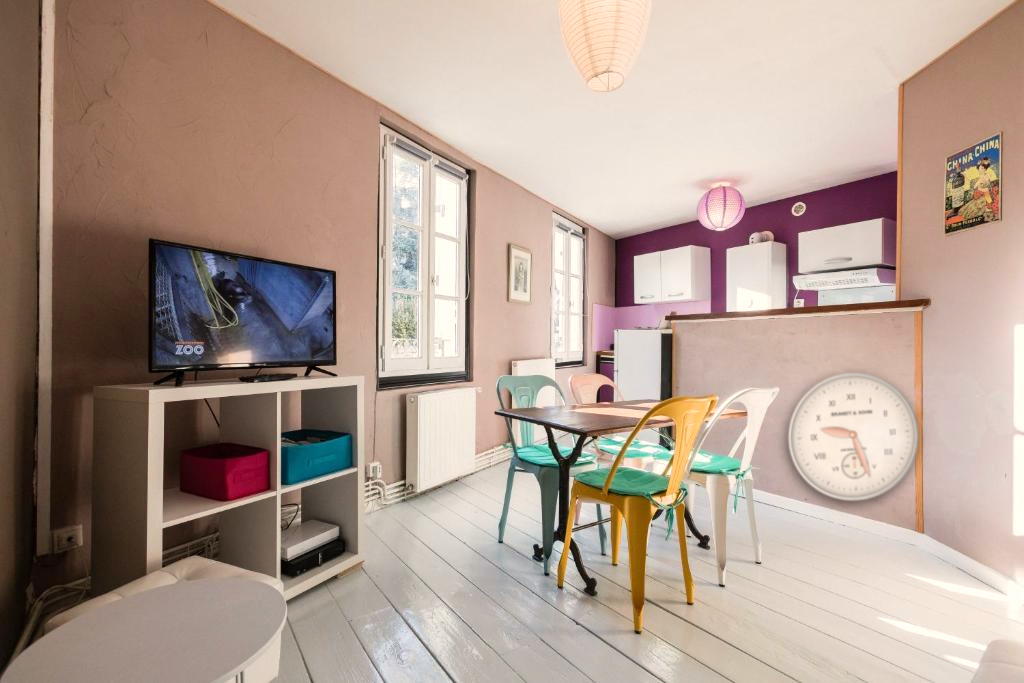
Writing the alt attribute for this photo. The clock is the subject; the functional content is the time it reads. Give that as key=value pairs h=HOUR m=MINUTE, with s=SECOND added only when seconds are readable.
h=9 m=27
